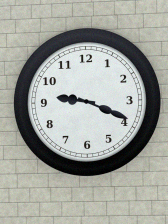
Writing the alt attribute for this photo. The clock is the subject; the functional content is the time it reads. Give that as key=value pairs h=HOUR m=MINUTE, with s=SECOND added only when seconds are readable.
h=9 m=19
